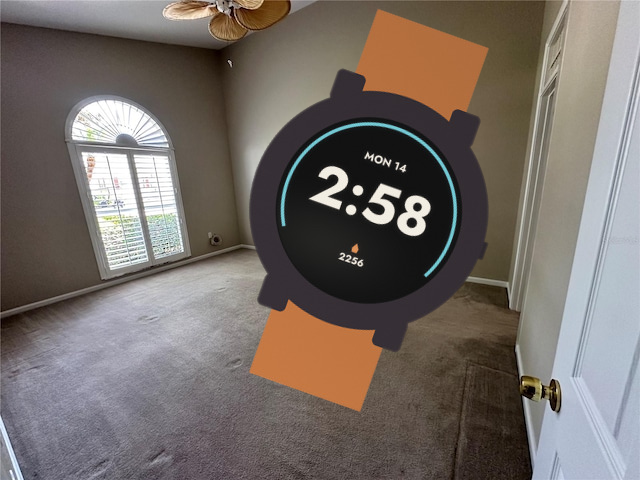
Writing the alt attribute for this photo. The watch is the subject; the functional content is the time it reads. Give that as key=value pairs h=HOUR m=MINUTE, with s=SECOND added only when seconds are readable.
h=2 m=58
